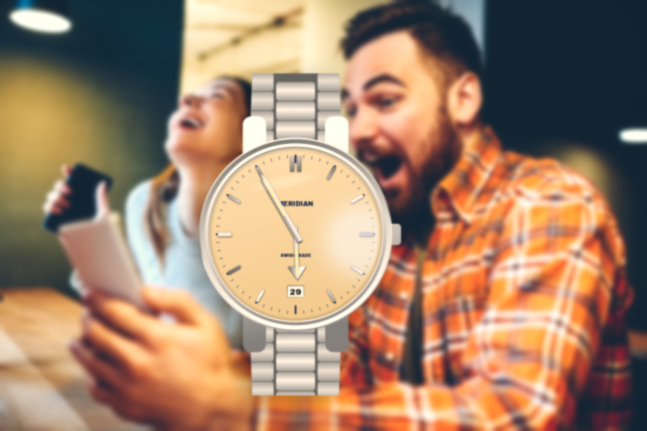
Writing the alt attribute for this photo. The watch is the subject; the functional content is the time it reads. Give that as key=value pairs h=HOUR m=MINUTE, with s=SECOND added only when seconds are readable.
h=5 m=55
